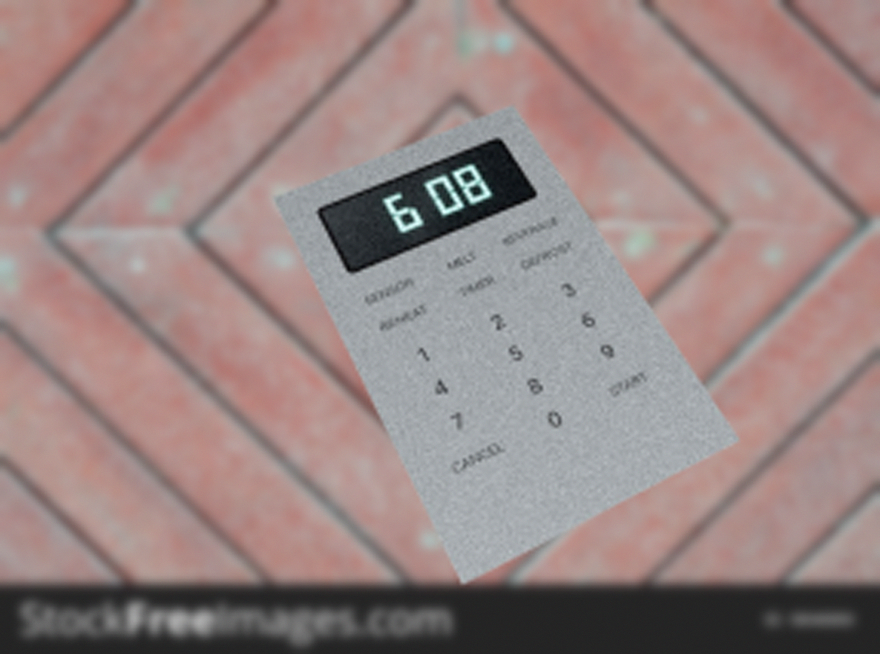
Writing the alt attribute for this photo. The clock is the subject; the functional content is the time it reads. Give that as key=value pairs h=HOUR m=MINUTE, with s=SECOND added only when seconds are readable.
h=6 m=8
